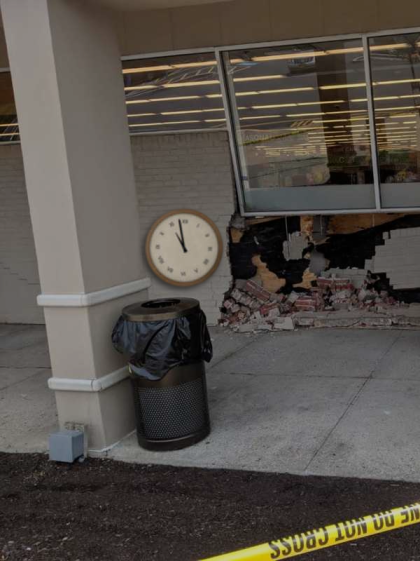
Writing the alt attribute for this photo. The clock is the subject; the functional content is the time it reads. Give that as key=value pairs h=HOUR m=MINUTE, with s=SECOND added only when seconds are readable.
h=10 m=58
